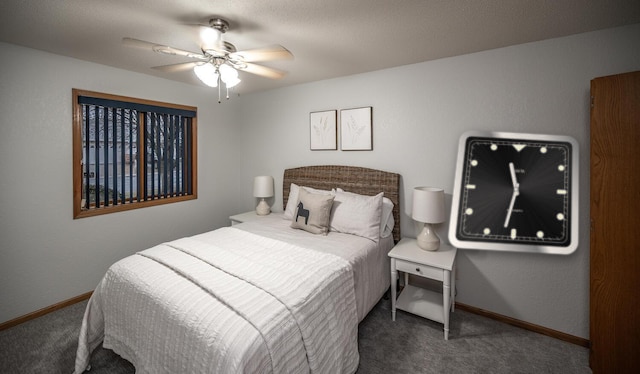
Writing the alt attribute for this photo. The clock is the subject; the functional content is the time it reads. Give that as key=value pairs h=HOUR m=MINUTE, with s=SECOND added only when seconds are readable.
h=11 m=32
